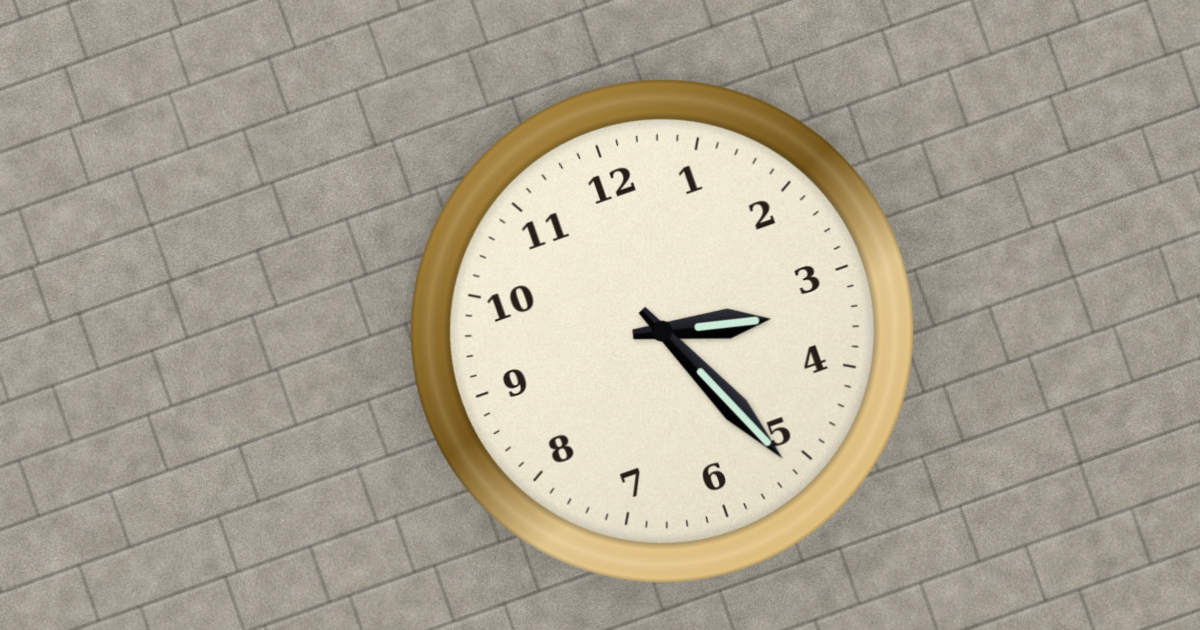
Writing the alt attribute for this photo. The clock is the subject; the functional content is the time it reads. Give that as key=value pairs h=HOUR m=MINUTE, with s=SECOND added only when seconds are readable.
h=3 m=26
